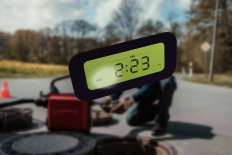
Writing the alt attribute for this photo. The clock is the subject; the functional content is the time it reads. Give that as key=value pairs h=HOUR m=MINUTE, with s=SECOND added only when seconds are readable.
h=2 m=23
